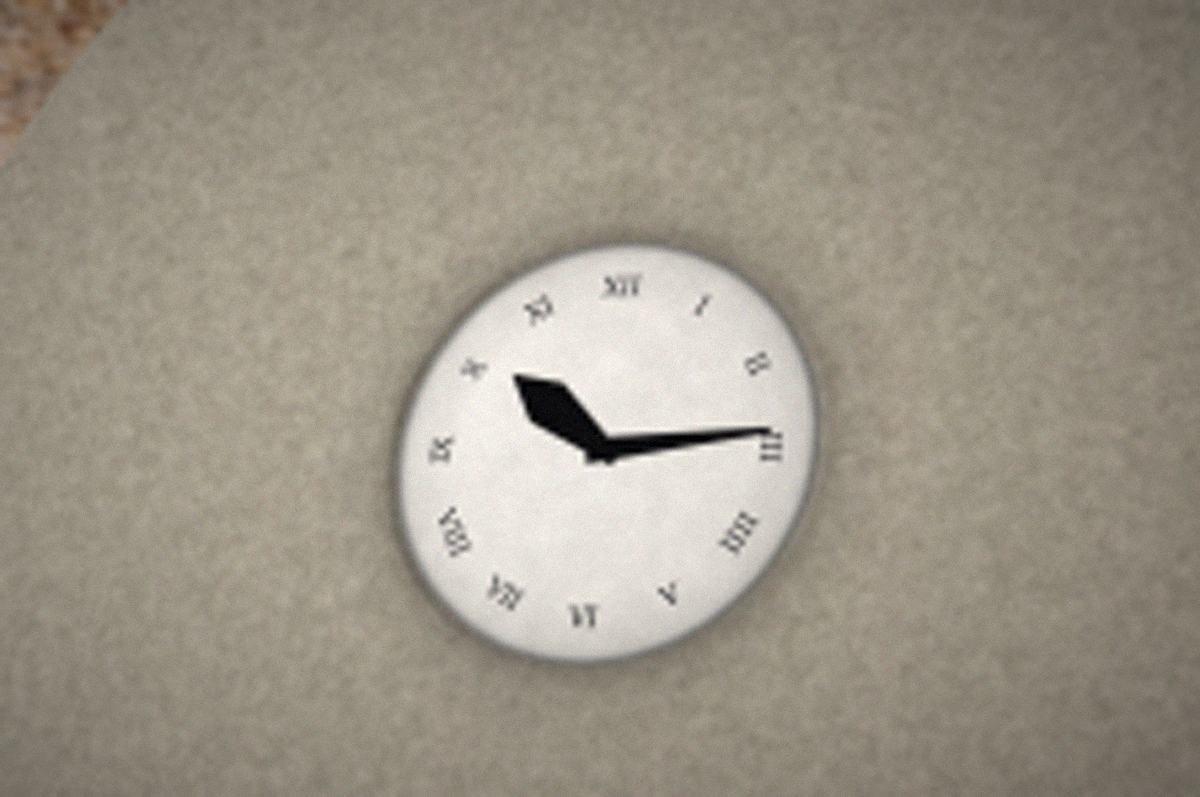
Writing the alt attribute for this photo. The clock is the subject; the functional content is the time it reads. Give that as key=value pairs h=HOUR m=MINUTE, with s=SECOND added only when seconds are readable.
h=10 m=14
